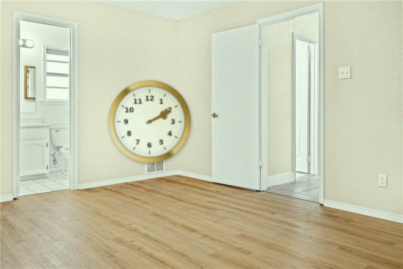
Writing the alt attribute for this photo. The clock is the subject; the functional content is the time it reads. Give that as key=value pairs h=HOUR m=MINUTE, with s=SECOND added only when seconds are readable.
h=2 m=10
